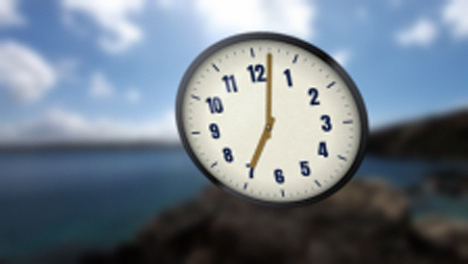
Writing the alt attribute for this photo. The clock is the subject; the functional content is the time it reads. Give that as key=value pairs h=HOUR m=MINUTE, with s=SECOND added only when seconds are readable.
h=7 m=2
